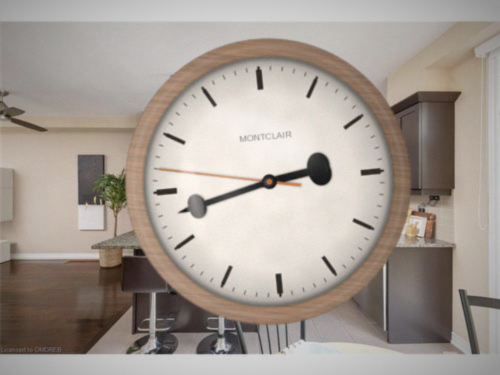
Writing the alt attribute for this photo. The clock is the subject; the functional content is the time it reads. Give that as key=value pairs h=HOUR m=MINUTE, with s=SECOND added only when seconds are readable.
h=2 m=42 s=47
